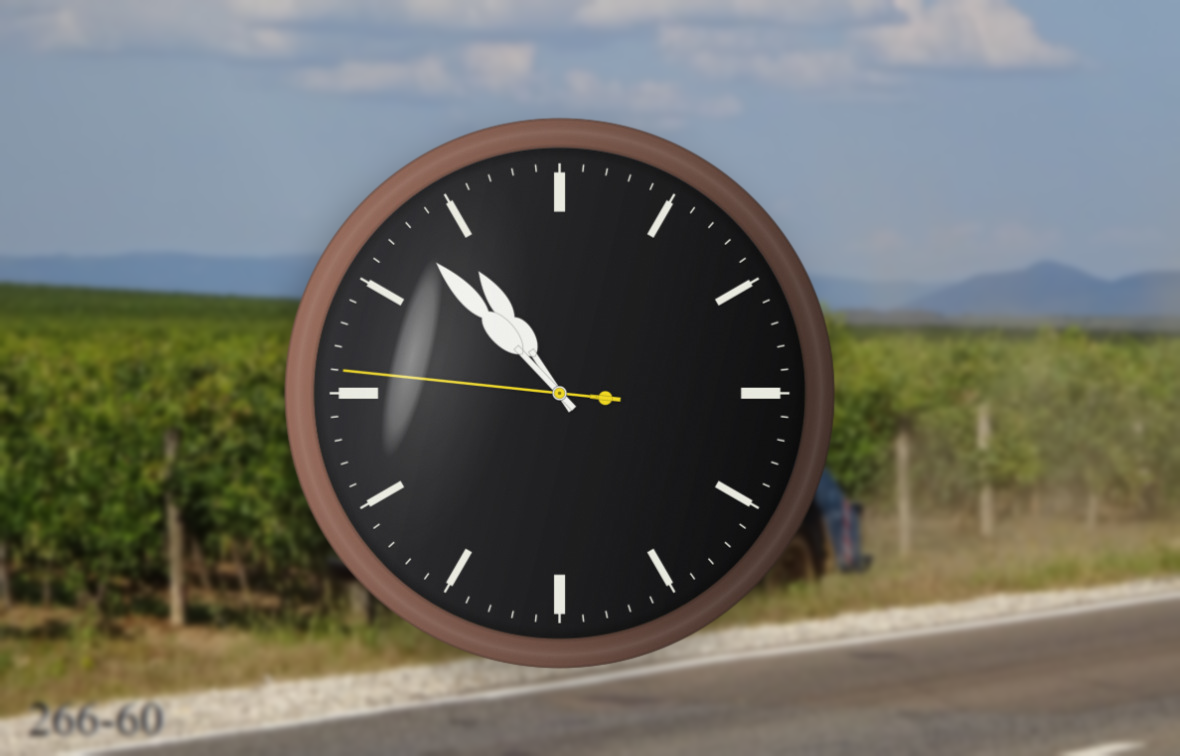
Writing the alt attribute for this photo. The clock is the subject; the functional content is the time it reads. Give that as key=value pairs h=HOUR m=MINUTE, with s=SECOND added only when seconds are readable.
h=10 m=52 s=46
